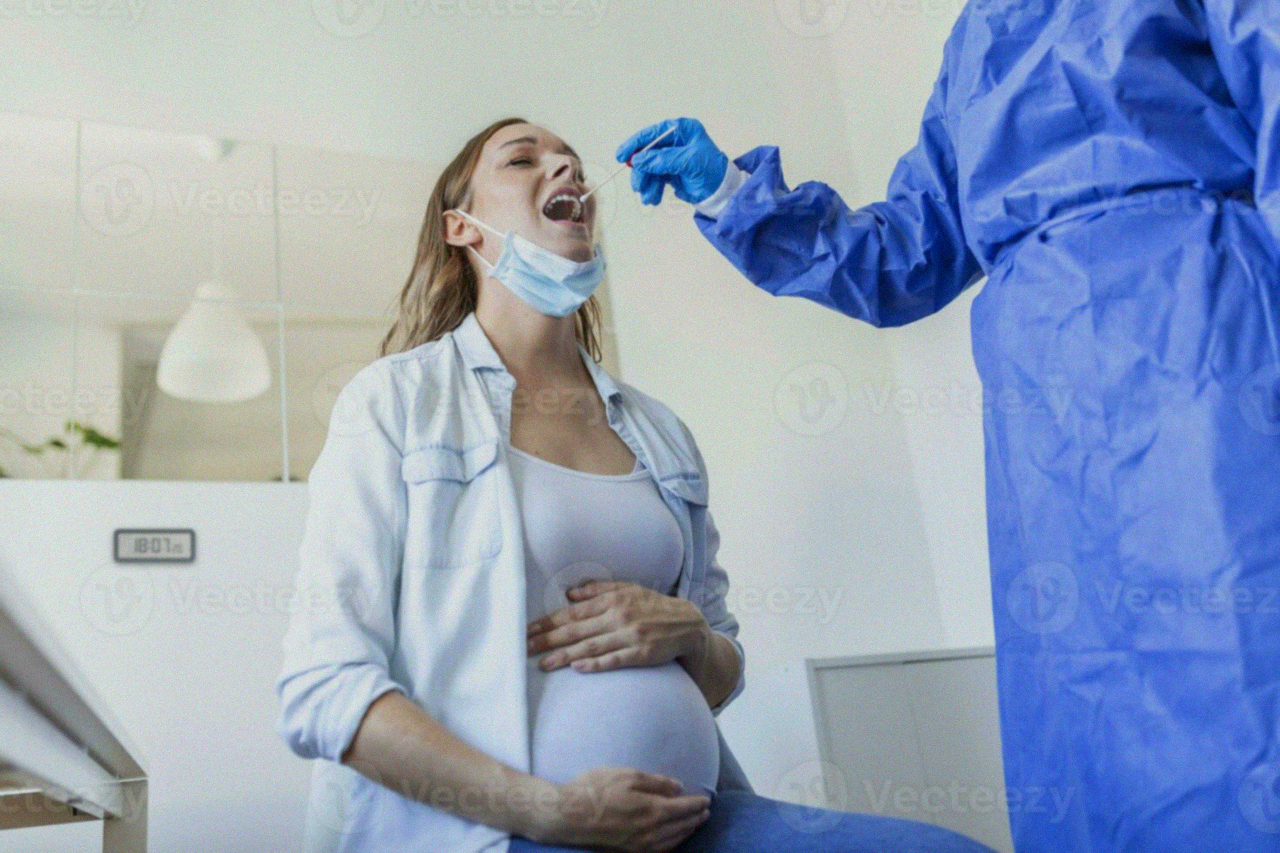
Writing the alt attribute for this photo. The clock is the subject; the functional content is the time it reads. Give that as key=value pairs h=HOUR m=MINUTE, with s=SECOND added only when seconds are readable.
h=18 m=7
